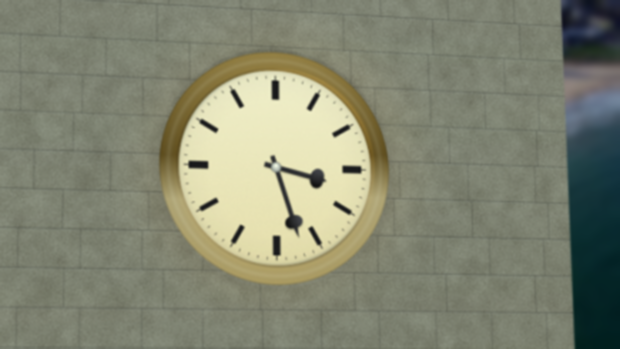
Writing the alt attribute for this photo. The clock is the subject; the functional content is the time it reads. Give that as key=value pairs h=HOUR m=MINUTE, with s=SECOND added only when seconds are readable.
h=3 m=27
